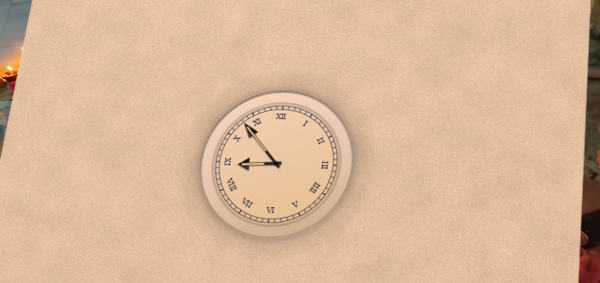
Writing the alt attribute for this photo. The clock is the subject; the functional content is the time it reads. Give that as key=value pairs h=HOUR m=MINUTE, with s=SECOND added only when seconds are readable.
h=8 m=53
